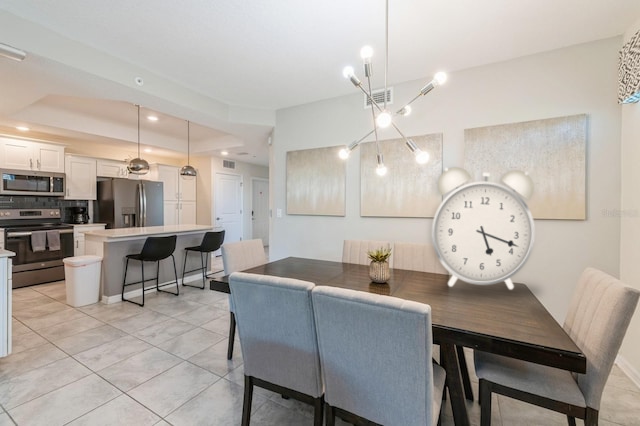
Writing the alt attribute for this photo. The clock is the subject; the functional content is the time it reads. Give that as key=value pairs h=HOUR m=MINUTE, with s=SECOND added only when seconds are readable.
h=5 m=18
